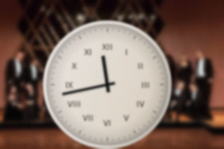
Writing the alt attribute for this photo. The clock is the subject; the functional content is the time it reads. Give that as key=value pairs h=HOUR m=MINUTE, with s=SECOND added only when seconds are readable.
h=11 m=43
